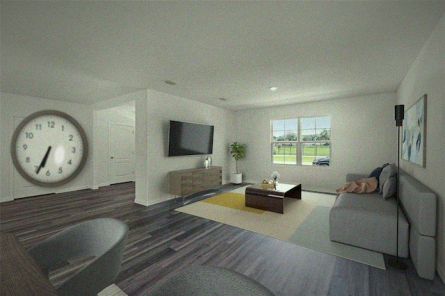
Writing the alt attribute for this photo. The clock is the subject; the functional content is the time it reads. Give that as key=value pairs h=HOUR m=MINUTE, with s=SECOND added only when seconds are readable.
h=6 m=34
